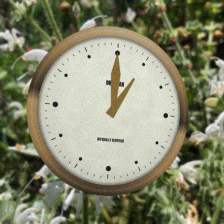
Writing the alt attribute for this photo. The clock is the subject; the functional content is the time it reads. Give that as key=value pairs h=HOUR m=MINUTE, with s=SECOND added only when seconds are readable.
h=1 m=0
